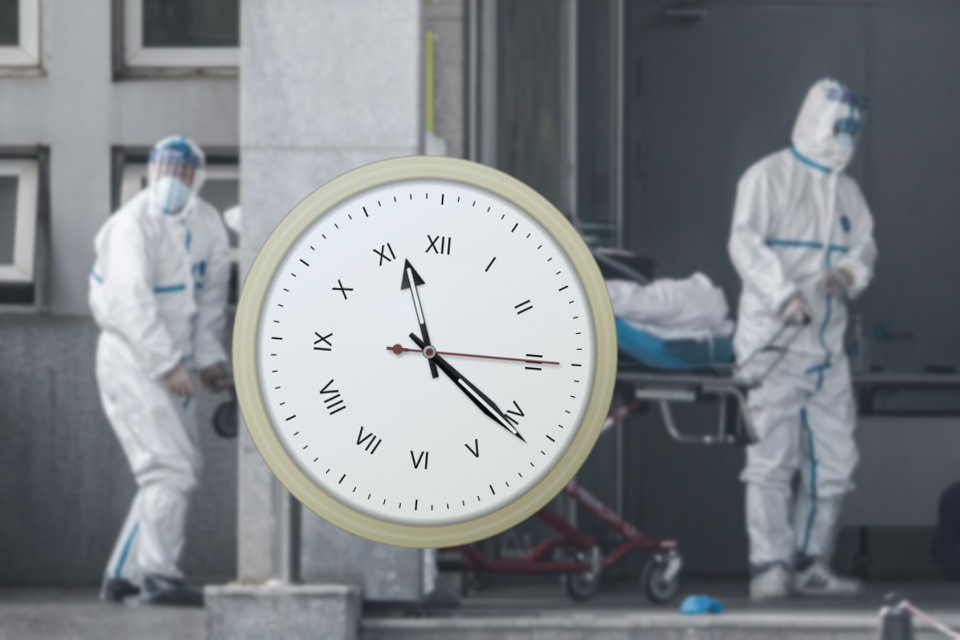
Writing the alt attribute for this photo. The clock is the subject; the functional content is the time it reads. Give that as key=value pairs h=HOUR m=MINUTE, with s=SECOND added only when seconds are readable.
h=11 m=21 s=15
